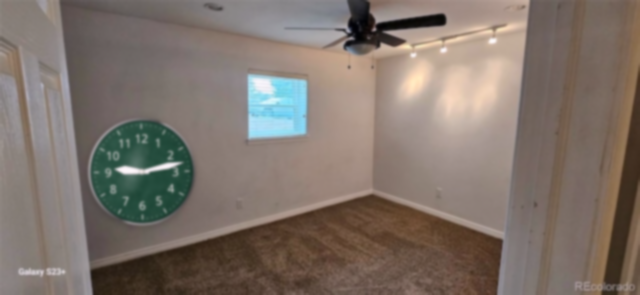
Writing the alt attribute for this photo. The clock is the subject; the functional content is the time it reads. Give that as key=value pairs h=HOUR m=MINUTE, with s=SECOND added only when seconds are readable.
h=9 m=13
